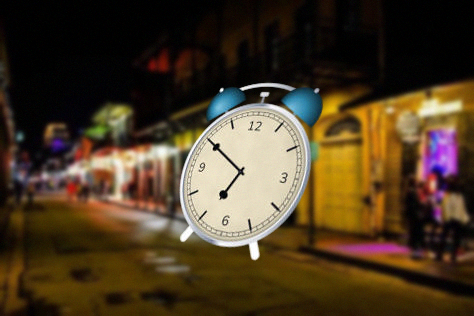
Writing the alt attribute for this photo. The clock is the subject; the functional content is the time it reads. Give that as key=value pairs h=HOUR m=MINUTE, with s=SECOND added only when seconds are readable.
h=6 m=50
